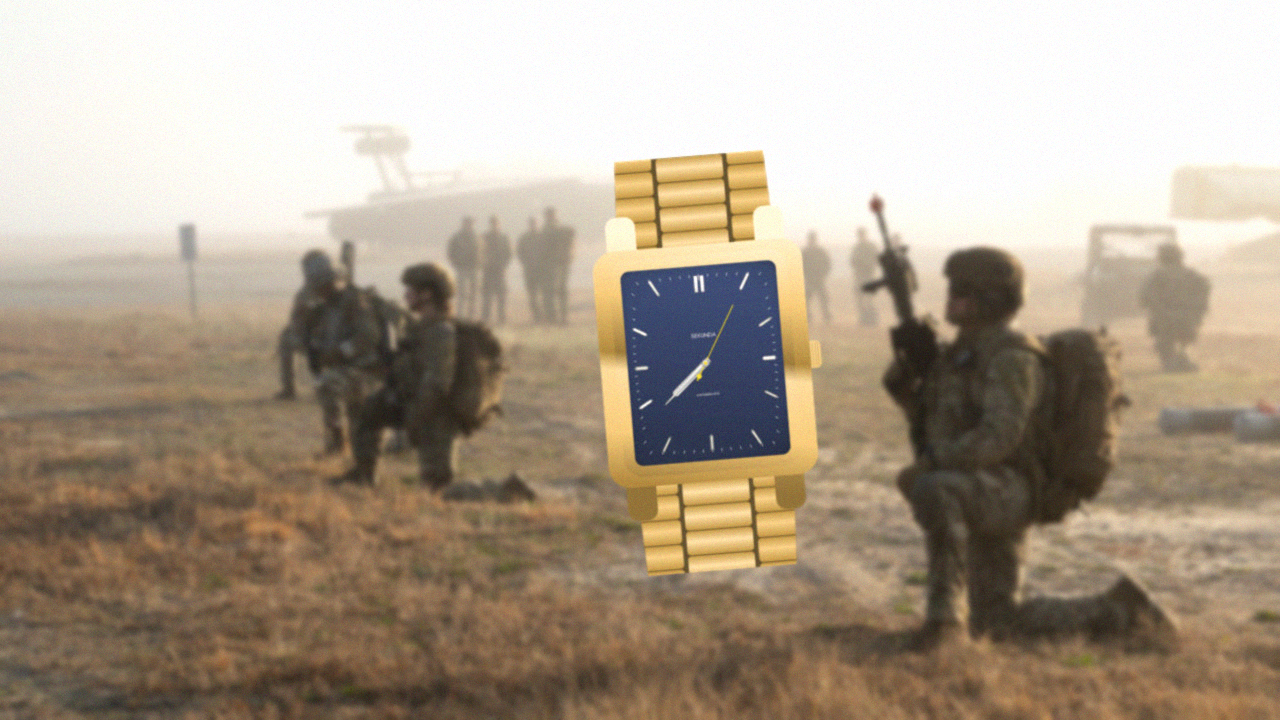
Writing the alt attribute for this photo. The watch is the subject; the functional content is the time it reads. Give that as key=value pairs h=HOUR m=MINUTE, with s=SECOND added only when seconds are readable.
h=7 m=38 s=5
